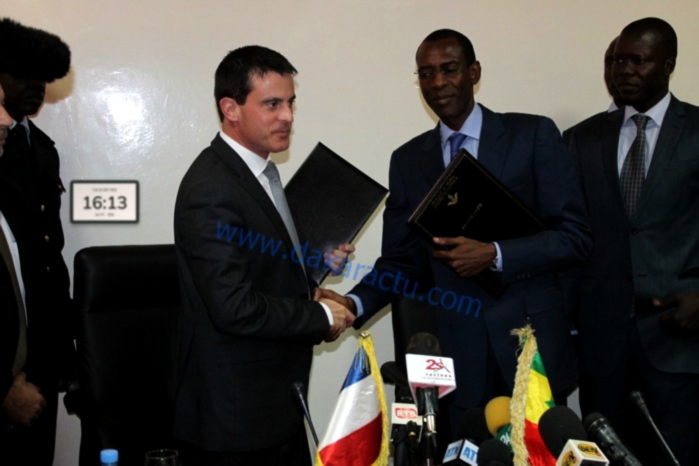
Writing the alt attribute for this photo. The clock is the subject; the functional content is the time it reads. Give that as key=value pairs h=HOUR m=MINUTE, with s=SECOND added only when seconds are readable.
h=16 m=13
